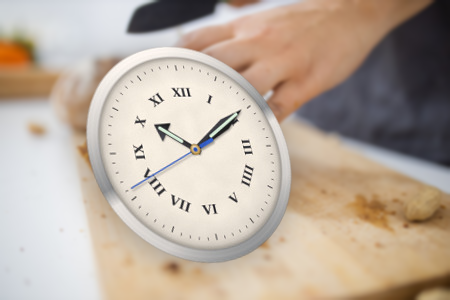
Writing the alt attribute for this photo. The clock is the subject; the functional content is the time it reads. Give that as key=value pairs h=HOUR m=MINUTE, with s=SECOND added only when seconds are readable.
h=10 m=9 s=41
